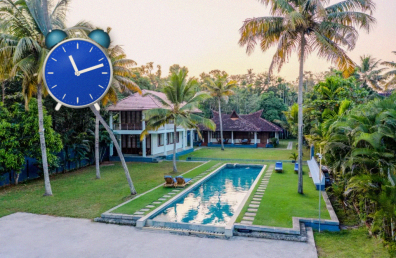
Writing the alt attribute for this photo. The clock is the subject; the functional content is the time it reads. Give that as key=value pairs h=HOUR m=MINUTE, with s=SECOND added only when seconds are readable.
h=11 m=12
